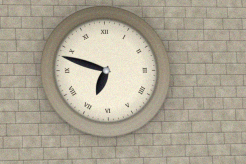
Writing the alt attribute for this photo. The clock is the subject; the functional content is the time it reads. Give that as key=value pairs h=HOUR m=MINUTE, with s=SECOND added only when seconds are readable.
h=6 m=48
